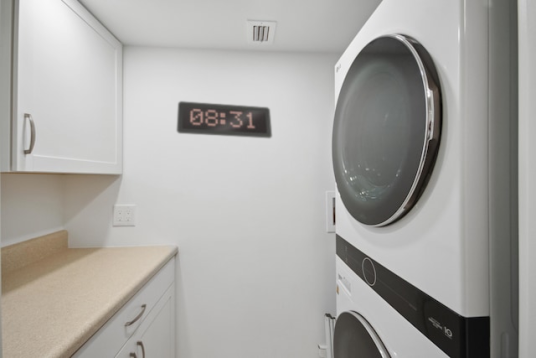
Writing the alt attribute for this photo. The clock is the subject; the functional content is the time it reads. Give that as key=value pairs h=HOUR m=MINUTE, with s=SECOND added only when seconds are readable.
h=8 m=31
